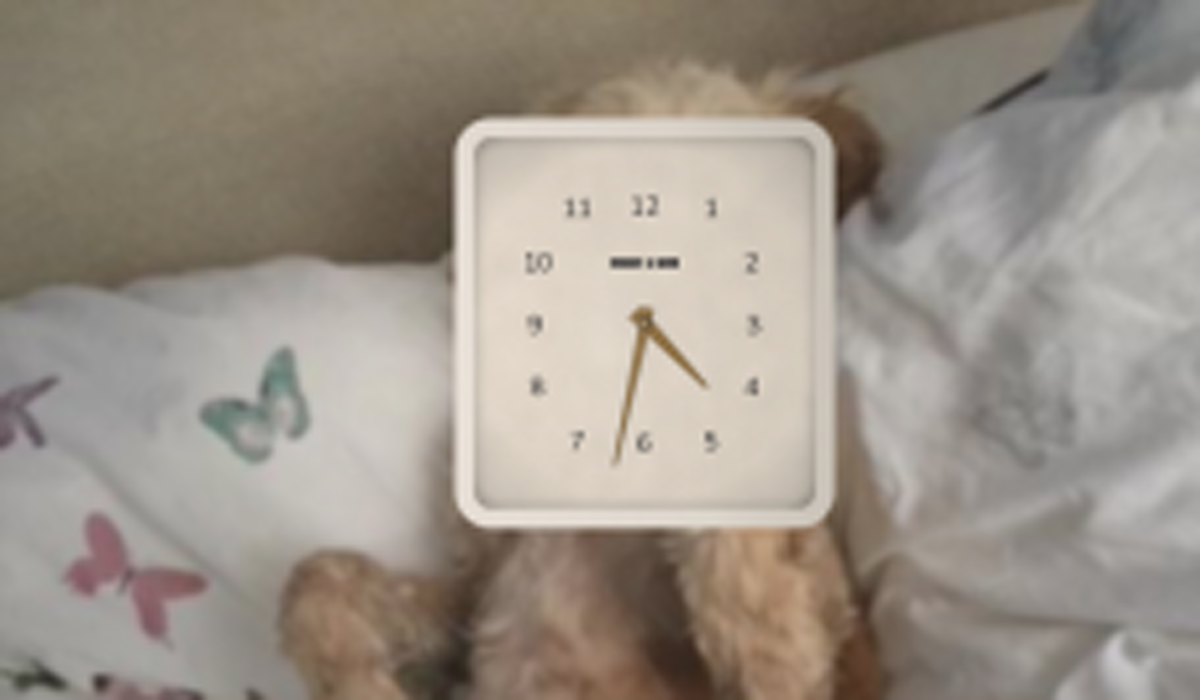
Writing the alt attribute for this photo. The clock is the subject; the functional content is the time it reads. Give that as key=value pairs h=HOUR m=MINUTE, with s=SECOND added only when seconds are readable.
h=4 m=32
